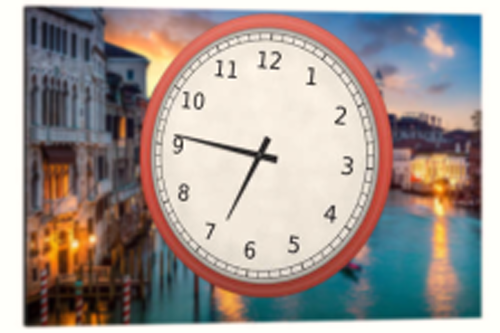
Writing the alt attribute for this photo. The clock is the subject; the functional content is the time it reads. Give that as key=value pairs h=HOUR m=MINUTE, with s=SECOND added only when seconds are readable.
h=6 m=46
